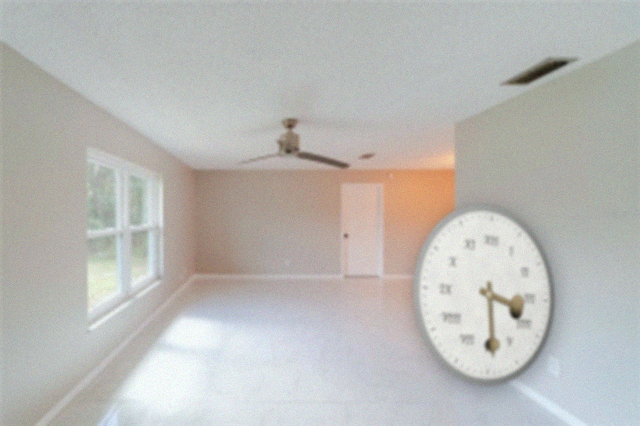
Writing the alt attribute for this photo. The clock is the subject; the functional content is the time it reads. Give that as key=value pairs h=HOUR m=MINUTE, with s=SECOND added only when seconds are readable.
h=3 m=29
